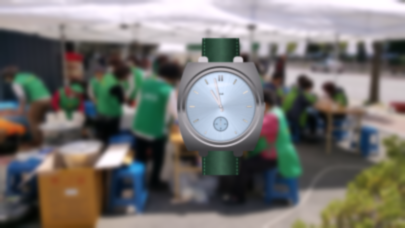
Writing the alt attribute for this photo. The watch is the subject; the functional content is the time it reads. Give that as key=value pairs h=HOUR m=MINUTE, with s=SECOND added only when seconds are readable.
h=10 m=58
